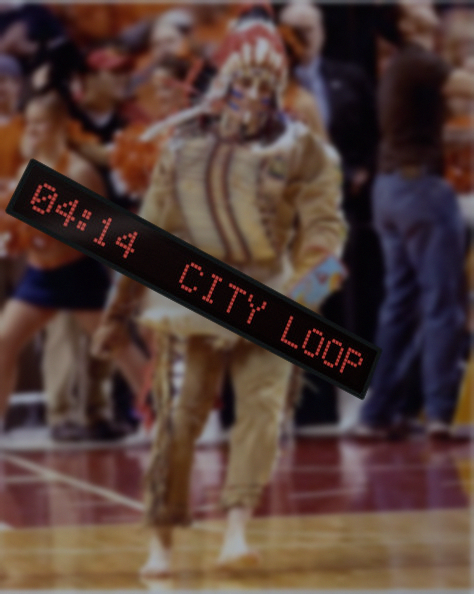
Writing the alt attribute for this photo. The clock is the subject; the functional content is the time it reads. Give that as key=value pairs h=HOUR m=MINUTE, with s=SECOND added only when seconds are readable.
h=4 m=14
